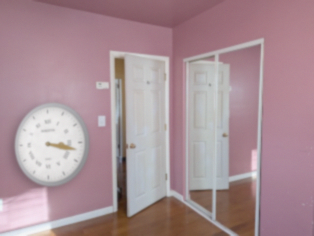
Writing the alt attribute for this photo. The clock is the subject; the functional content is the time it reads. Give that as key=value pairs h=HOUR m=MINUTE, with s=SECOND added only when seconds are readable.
h=3 m=17
